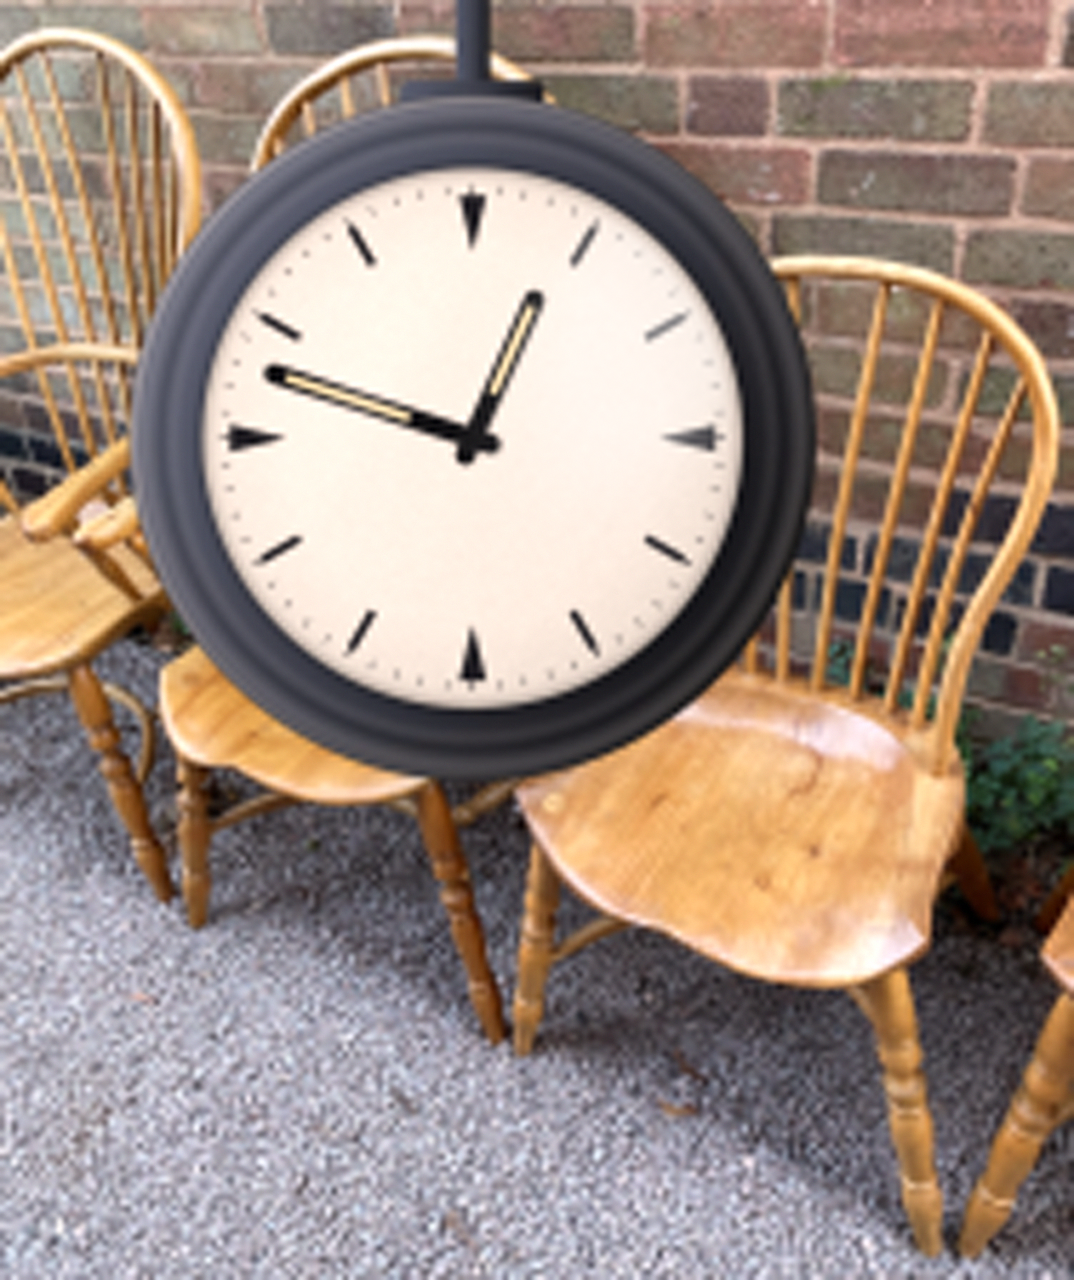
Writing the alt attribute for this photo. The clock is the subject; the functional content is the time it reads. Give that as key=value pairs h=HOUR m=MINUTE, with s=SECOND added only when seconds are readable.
h=12 m=48
